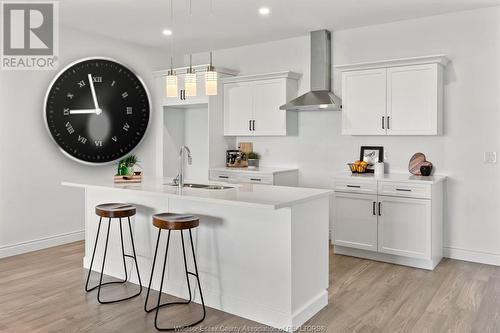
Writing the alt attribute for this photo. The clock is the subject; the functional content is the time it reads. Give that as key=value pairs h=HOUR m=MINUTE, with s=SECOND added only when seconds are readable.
h=8 m=58
